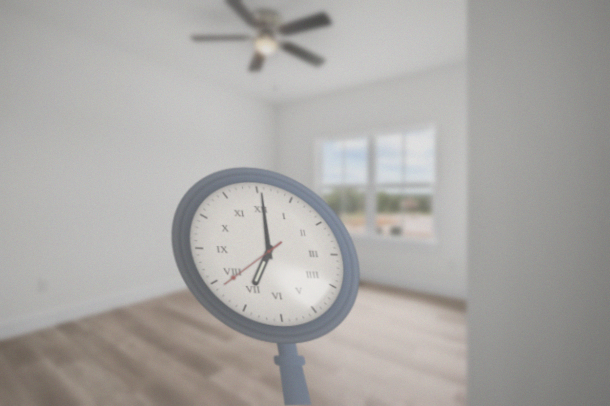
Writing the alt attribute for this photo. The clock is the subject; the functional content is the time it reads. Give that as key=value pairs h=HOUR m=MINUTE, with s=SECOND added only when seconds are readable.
h=7 m=0 s=39
